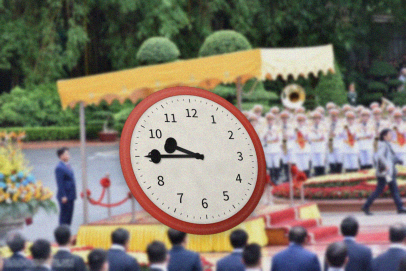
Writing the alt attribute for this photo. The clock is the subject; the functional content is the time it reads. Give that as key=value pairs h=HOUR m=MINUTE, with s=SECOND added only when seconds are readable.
h=9 m=45
